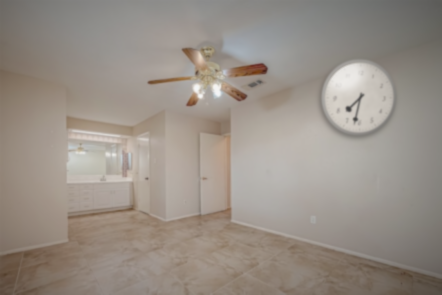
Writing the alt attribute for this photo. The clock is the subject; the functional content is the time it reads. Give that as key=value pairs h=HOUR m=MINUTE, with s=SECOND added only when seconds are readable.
h=7 m=32
